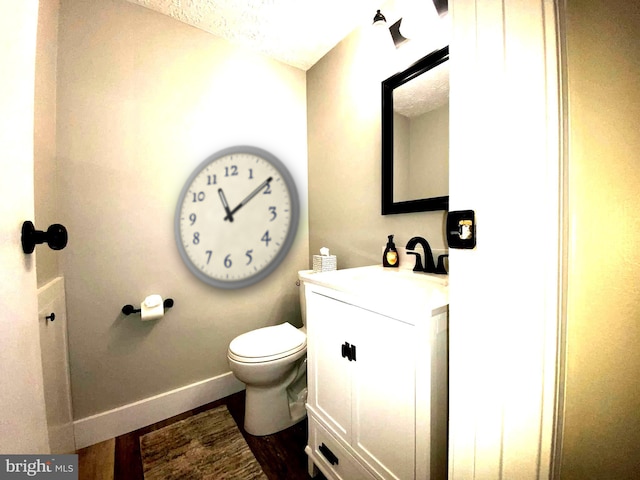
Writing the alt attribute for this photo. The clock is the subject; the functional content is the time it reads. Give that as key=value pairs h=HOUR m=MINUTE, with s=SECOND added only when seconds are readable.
h=11 m=9
